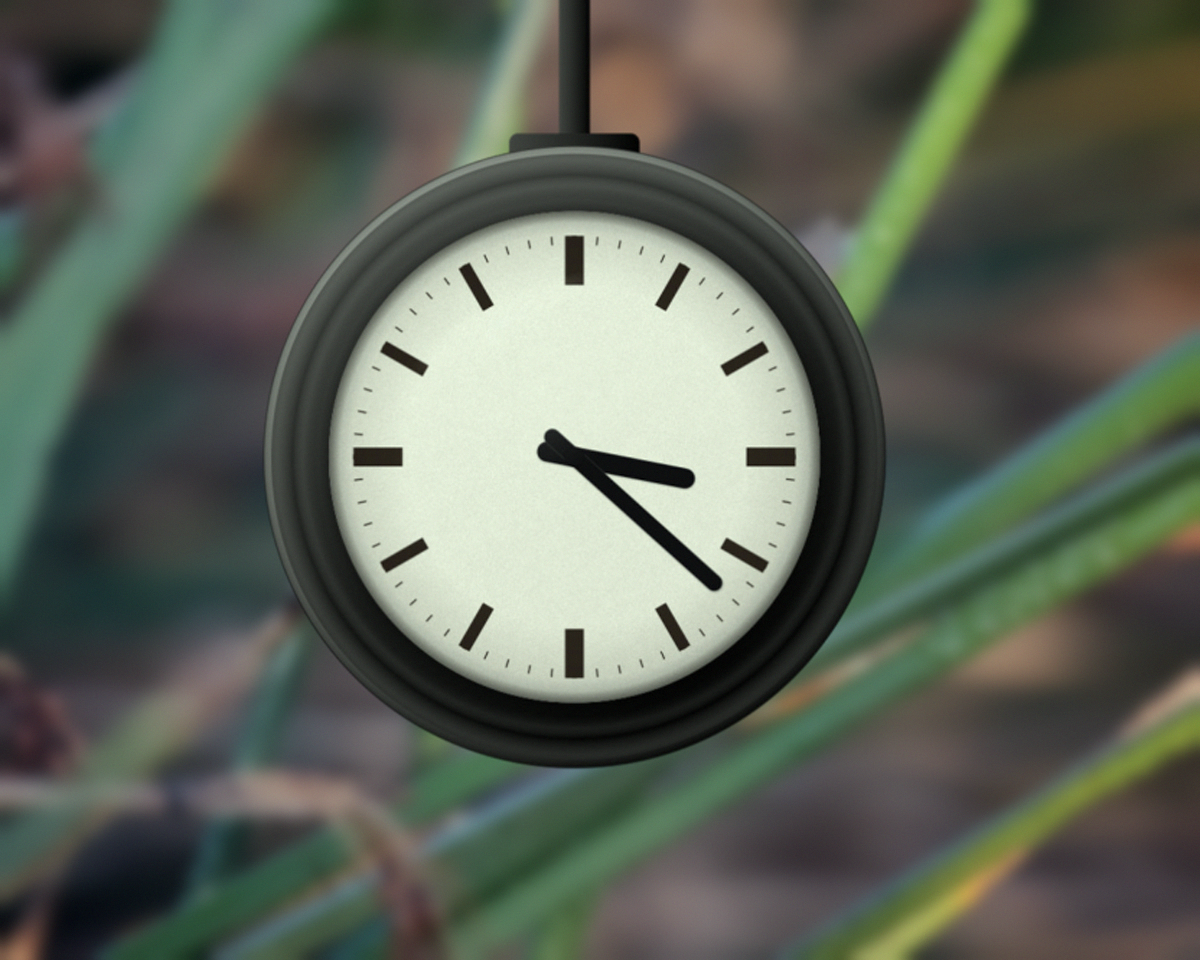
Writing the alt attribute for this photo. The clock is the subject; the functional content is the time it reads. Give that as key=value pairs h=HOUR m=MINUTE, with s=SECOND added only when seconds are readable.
h=3 m=22
